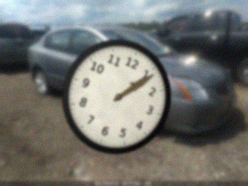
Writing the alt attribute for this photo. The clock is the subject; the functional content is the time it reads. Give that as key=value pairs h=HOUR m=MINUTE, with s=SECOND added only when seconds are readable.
h=1 m=6
